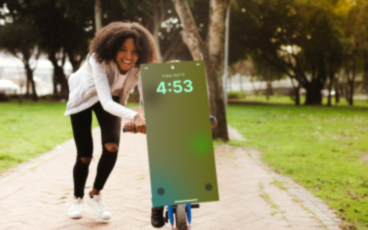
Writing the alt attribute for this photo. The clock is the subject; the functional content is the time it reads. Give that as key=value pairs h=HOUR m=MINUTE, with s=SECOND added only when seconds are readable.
h=4 m=53
